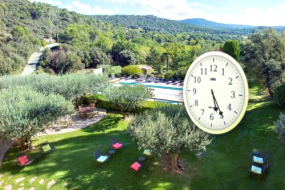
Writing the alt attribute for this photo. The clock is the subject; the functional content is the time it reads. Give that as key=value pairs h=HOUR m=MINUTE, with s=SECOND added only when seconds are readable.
h=5 m=25
